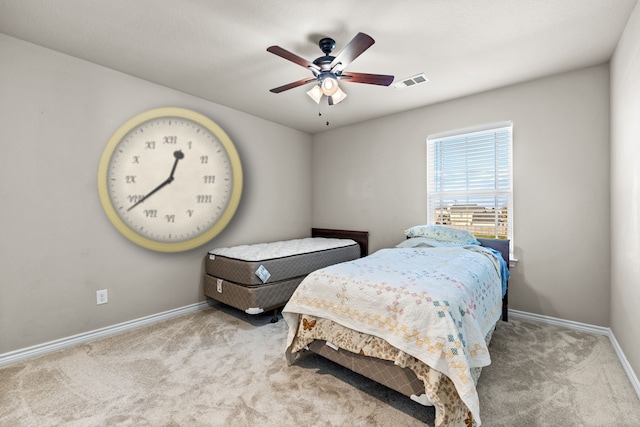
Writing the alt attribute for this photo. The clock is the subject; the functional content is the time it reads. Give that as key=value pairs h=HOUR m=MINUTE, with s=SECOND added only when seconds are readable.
h=12 m=39
